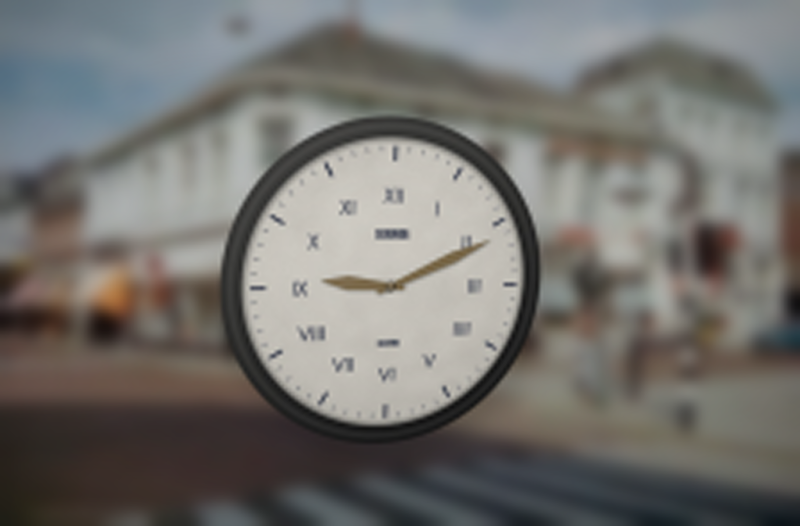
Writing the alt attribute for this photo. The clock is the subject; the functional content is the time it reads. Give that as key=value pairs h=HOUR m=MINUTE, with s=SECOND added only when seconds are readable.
h=9 m=11
